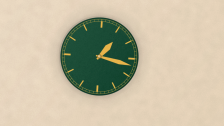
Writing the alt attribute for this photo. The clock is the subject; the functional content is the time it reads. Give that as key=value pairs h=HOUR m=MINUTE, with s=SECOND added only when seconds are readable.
h=1 m=17
